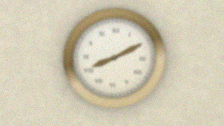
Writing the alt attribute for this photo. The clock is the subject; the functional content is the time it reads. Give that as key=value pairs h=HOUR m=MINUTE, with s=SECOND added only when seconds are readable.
h=8 m=10
